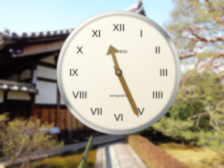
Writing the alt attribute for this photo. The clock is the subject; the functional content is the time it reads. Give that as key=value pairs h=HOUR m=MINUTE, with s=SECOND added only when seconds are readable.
h=11 m=26
